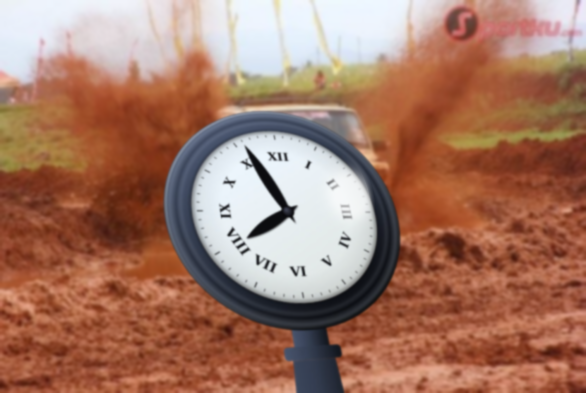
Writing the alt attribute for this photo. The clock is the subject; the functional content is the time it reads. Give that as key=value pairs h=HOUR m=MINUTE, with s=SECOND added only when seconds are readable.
h=7 m=56
